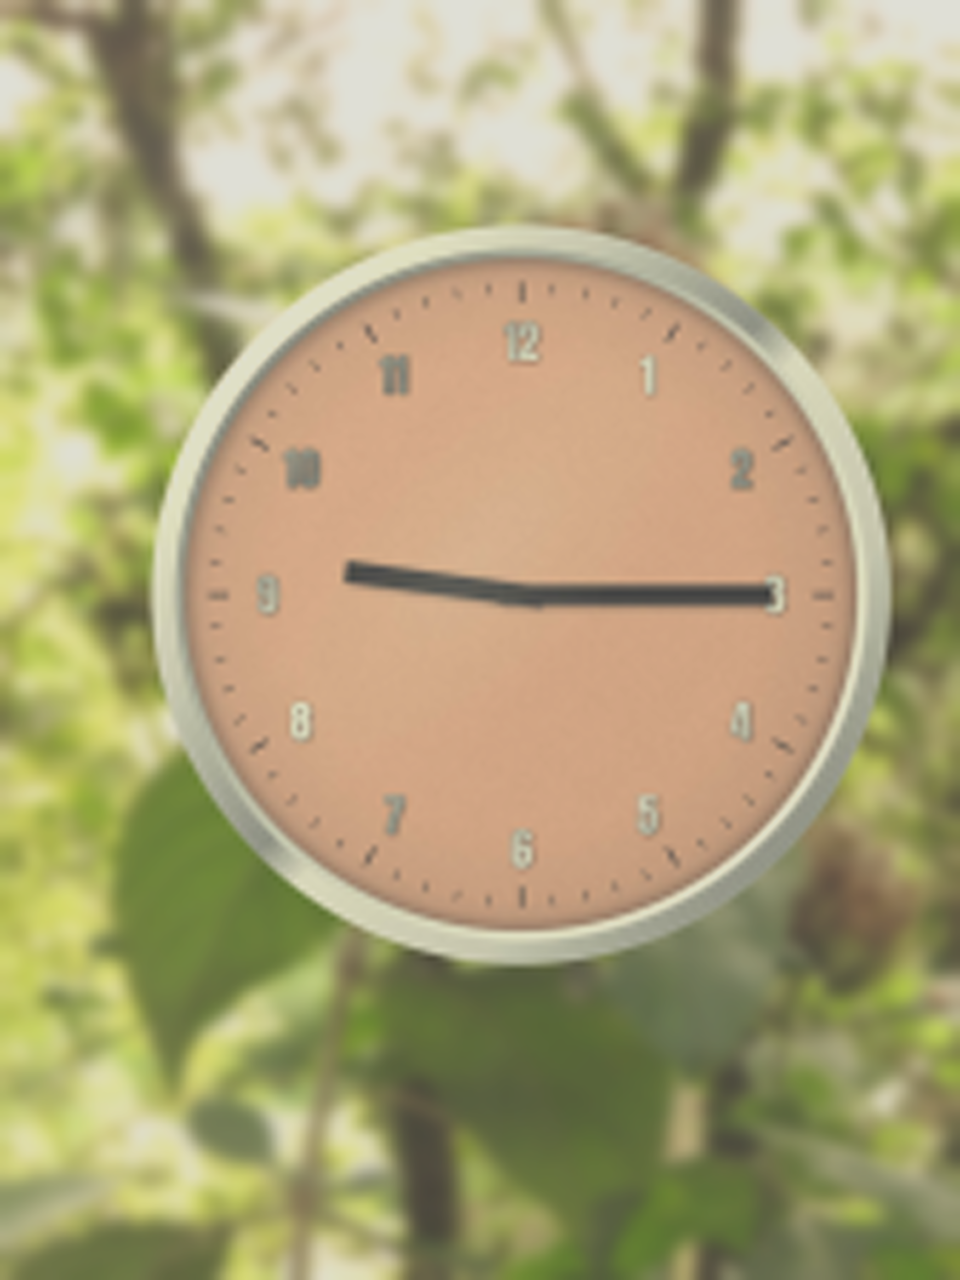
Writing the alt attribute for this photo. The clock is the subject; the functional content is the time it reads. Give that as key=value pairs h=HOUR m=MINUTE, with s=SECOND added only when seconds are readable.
h=9 m=15
